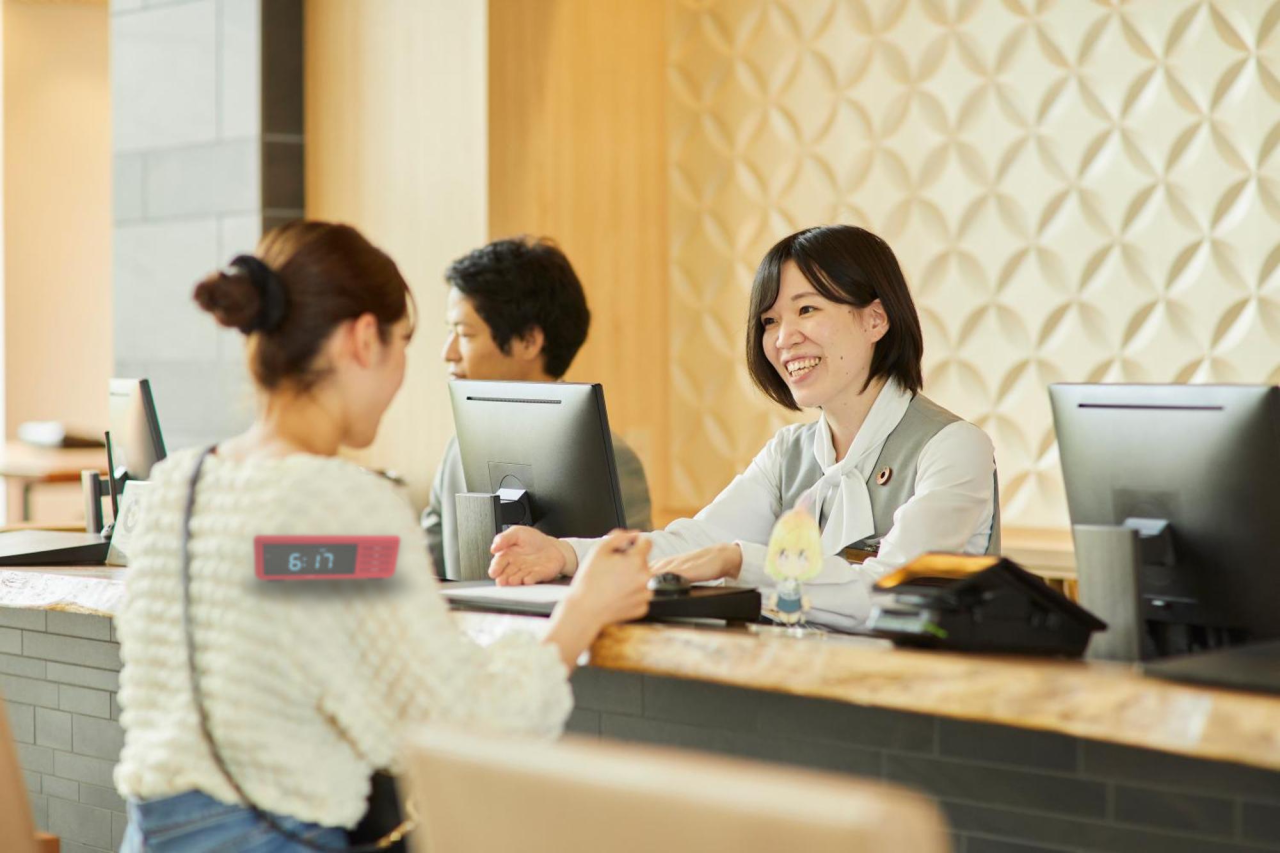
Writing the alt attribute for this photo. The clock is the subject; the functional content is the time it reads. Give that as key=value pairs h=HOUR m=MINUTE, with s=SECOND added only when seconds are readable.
h=6 m=17
